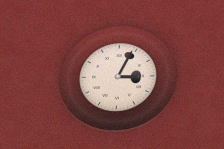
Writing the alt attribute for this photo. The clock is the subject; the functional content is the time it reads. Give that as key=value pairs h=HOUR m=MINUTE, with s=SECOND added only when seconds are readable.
h=3 m=4
